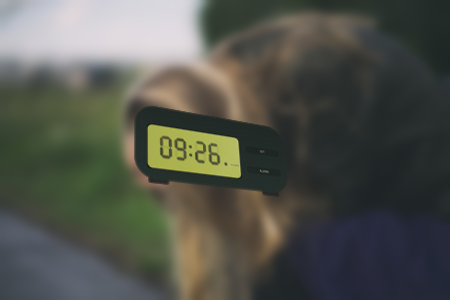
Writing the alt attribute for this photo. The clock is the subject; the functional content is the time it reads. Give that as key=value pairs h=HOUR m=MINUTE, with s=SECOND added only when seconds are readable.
h=9 m=26
